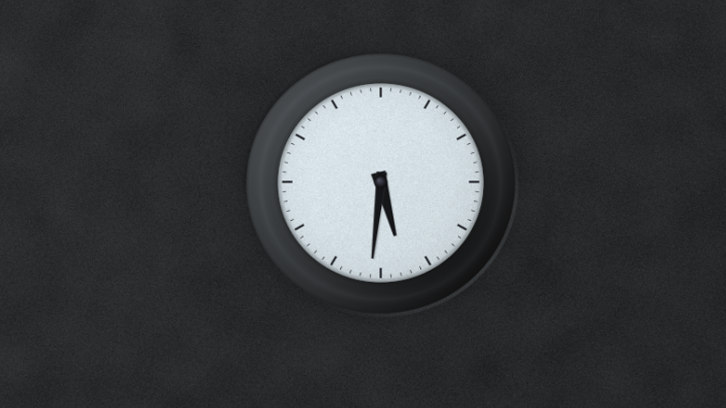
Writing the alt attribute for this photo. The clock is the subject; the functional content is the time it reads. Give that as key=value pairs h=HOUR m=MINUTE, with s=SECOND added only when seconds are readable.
h=5 m=31
